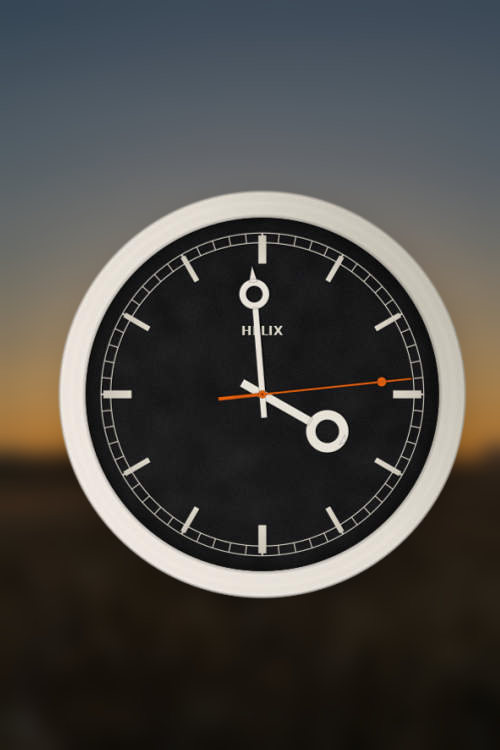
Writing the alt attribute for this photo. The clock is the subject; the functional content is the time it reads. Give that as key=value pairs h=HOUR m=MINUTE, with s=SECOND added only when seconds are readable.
h=3 m=59 s=14
